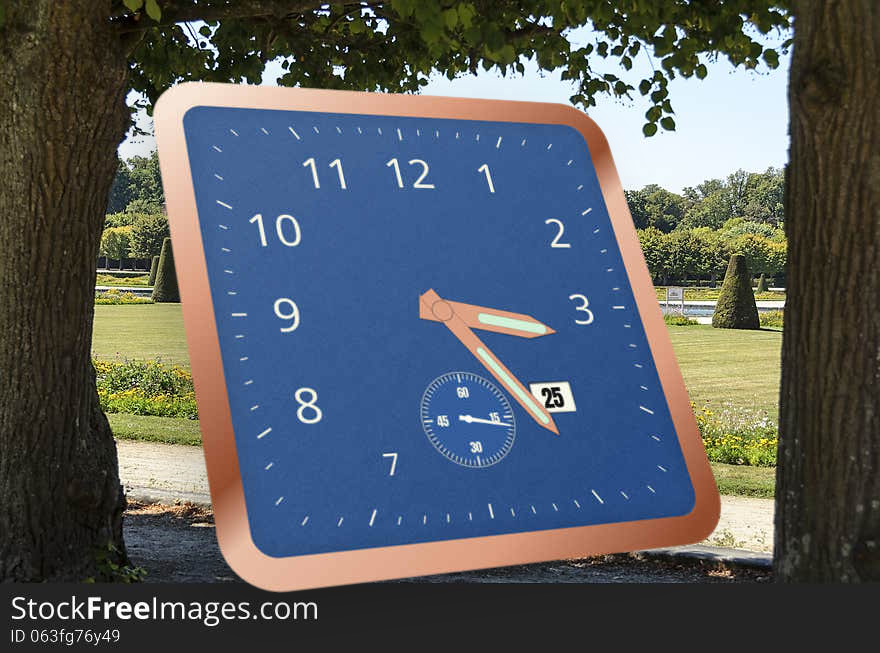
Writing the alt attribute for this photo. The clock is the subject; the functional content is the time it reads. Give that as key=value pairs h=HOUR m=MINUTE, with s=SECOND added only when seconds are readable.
h=3 m=24 s=17
